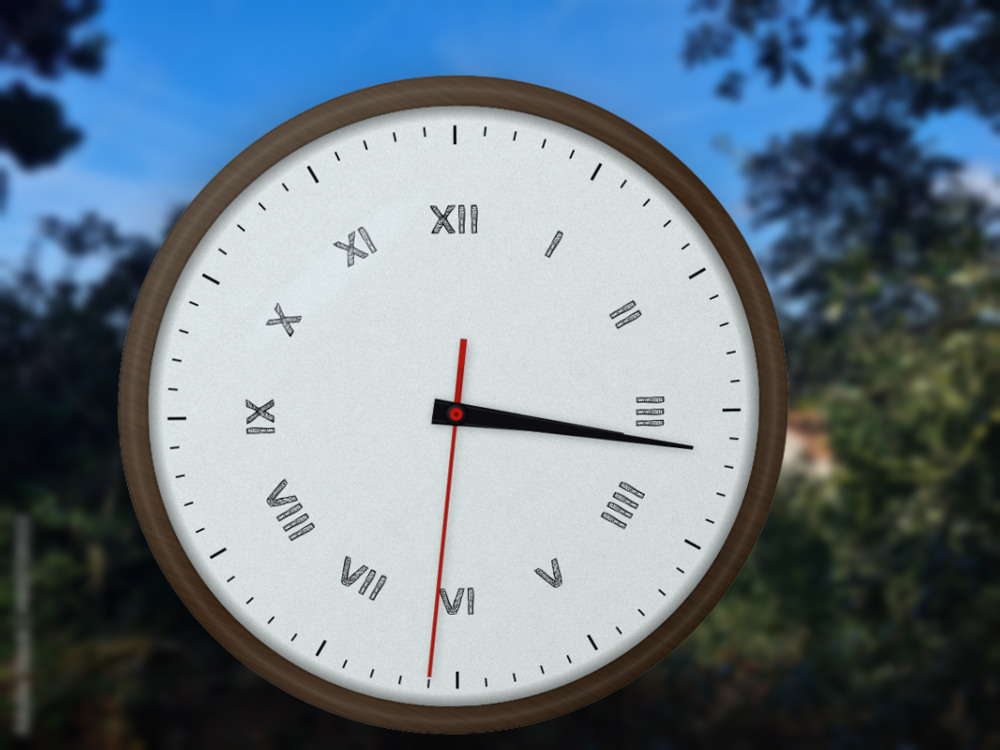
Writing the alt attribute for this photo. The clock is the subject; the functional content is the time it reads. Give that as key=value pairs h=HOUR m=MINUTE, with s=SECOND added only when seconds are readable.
h=3 m=16 s=31
